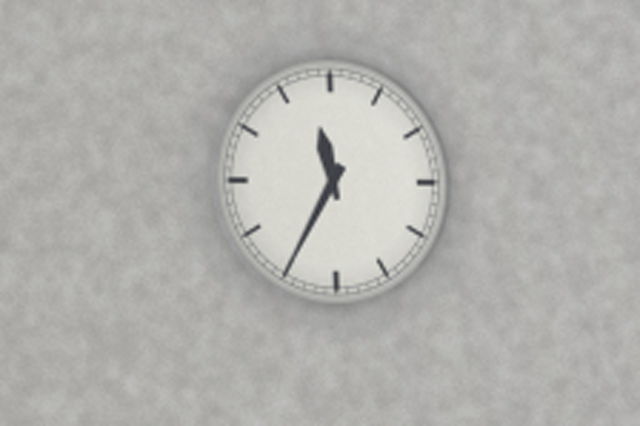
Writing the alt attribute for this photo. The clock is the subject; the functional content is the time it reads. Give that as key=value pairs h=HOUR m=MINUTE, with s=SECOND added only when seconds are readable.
h=11 m=35
